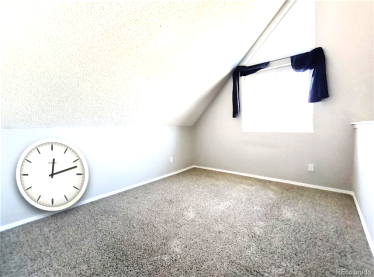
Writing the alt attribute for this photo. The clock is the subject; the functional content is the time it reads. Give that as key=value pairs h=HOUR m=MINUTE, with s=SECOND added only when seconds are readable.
h=12 m=12
